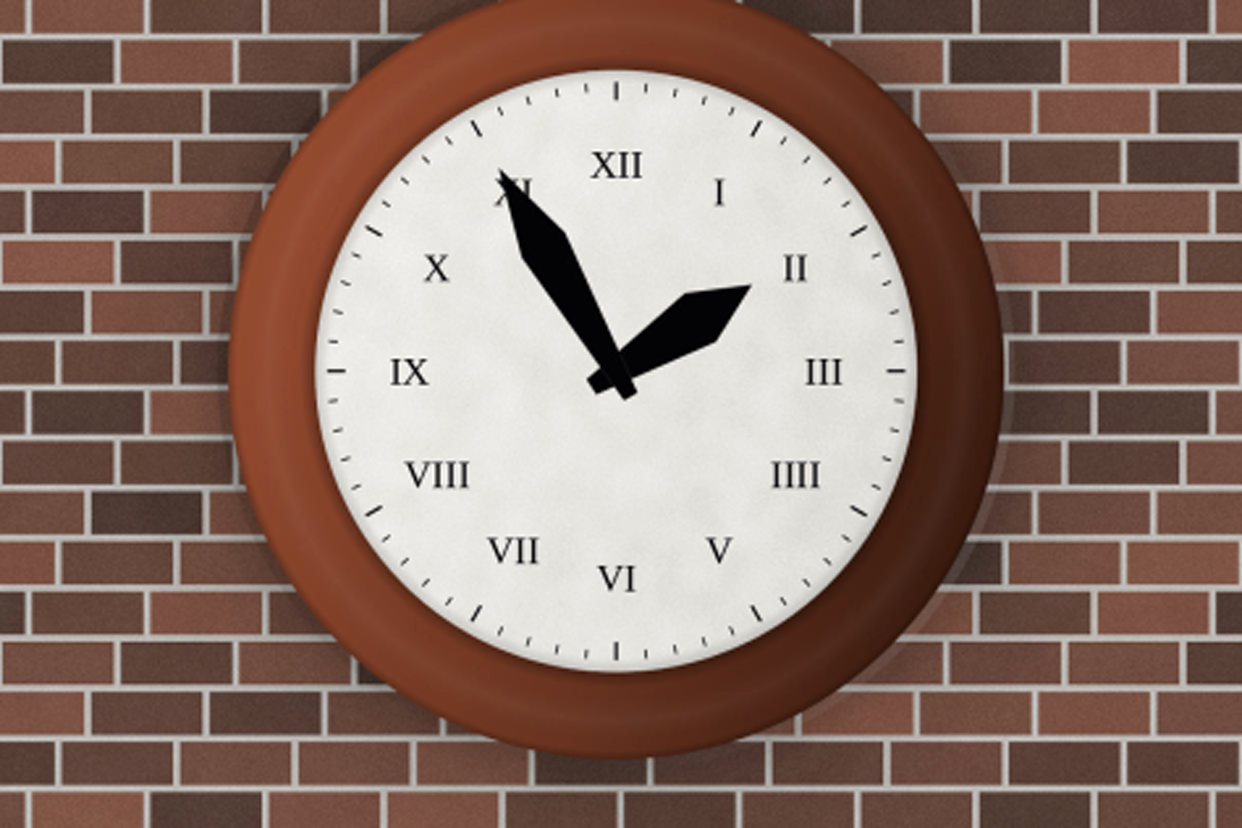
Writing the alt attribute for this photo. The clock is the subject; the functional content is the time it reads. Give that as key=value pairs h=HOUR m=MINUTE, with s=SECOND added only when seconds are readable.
h=1 m=55
